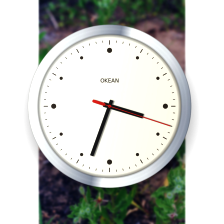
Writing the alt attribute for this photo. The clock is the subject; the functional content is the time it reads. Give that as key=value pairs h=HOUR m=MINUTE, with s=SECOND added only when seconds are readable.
h=3 m=33 s=18
